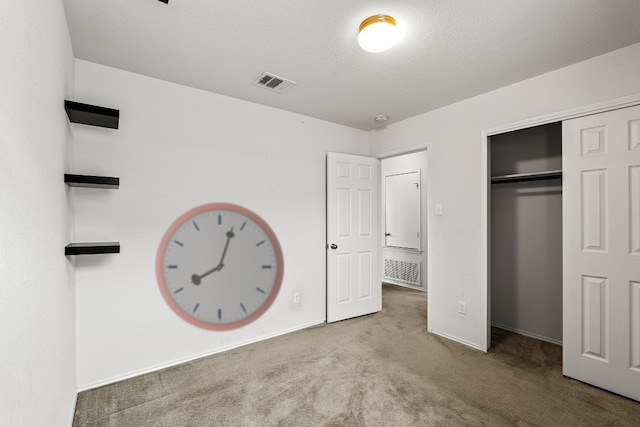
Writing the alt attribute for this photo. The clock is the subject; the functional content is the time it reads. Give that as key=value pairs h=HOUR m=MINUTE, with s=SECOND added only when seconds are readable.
h=8 m=3
